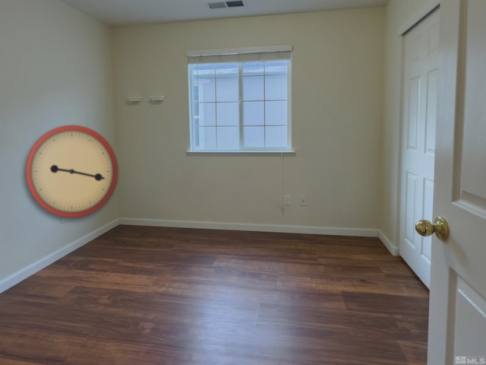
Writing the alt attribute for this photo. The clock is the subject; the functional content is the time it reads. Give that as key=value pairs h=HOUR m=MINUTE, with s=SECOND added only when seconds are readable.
h=9 m=17
